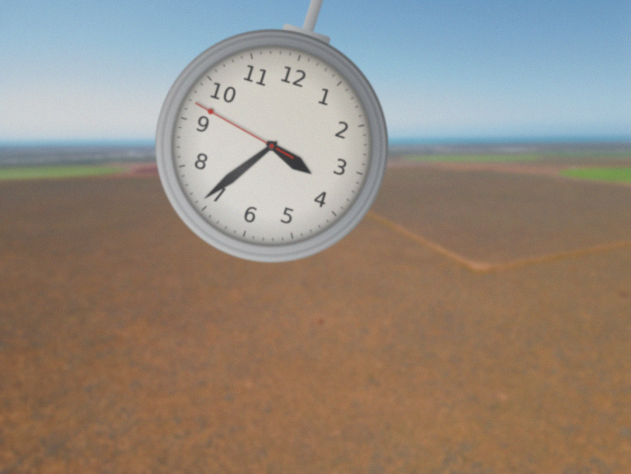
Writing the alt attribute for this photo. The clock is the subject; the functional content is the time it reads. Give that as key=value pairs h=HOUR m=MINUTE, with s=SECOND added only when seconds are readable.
h=3 m=35 s=47
